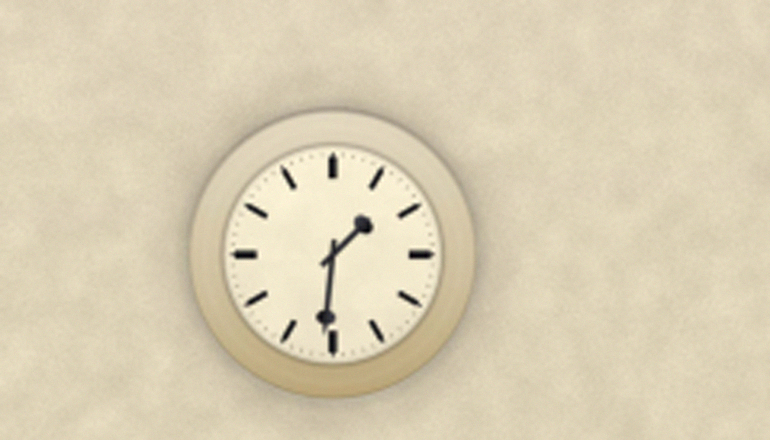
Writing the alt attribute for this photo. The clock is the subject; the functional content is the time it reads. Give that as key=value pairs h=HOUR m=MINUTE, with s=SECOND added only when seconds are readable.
h=1 m=31
